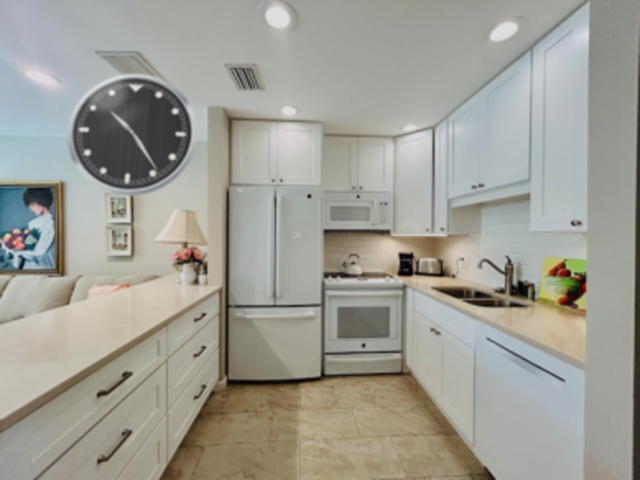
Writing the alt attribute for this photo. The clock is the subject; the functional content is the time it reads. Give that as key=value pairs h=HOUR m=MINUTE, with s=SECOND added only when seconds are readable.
h=10 m=24
